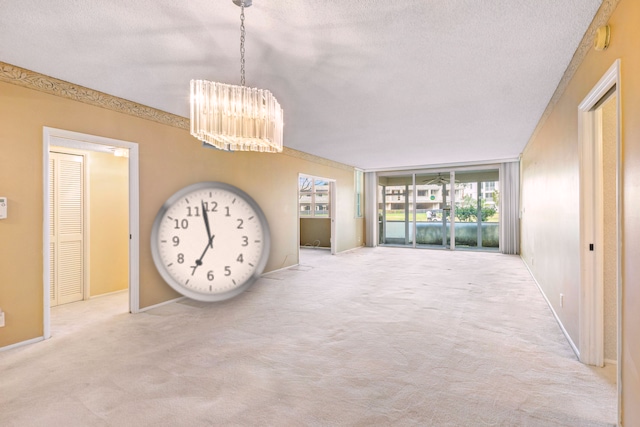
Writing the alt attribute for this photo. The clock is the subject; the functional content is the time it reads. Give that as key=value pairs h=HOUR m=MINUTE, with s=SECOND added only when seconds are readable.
h=6 m=58
